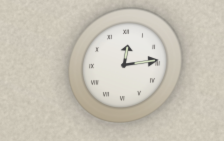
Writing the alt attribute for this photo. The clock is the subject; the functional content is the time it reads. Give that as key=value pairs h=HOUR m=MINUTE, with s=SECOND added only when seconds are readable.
h=12 m=14
